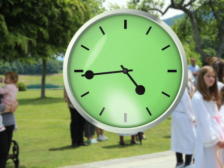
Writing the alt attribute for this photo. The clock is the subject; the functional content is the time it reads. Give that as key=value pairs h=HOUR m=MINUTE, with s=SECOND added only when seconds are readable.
h=4 m=44
